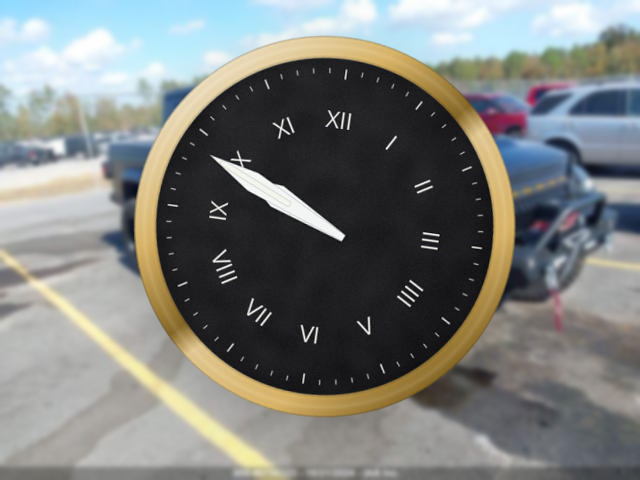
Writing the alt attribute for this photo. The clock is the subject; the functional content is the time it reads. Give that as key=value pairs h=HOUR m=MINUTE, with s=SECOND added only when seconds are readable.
h=9 m=49
